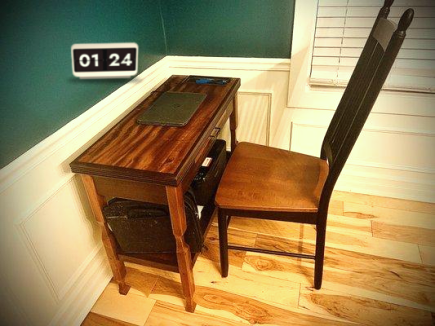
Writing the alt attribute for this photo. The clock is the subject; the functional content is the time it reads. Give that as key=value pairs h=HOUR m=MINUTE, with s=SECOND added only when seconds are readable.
h=1 m=24
